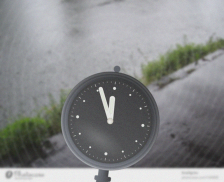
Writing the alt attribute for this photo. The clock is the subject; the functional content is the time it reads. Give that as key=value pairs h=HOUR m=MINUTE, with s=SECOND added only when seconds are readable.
h=11 m=56
